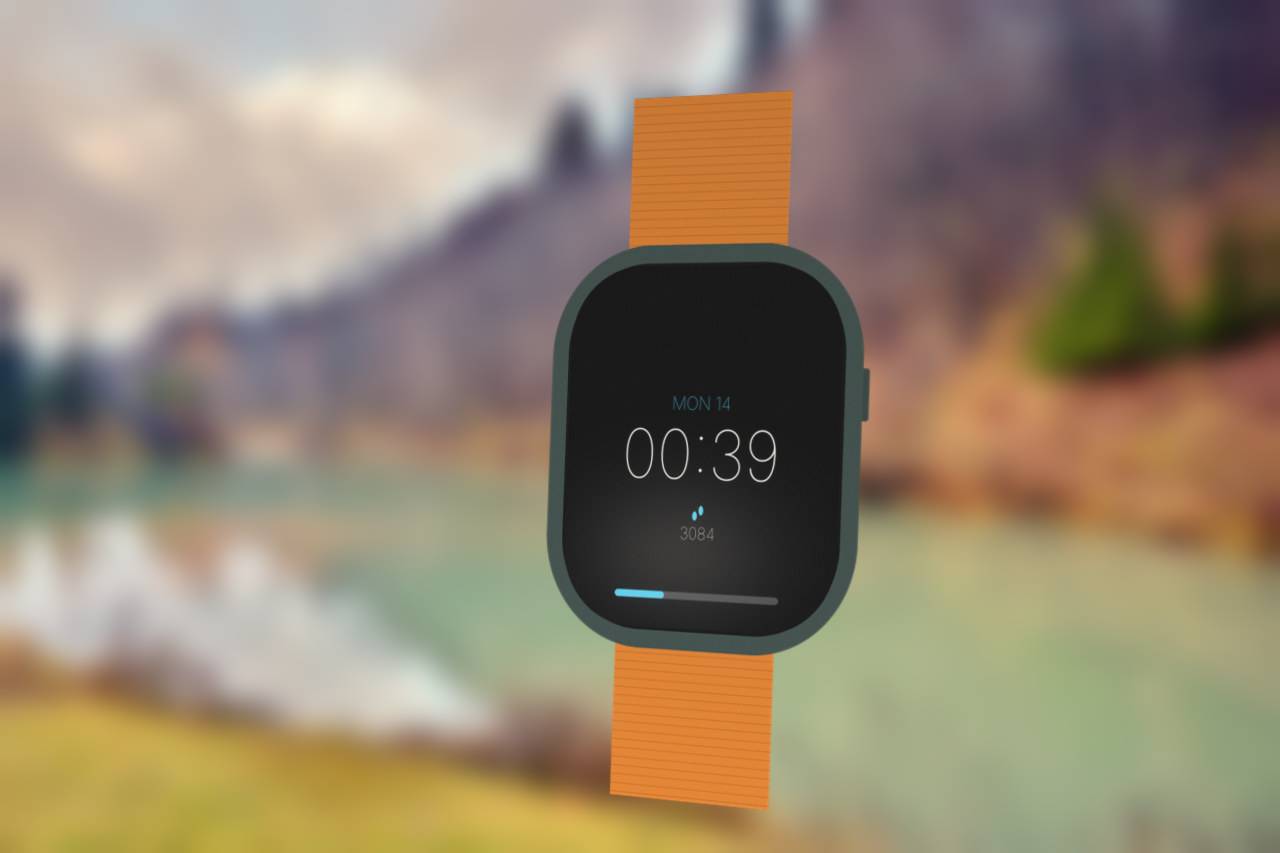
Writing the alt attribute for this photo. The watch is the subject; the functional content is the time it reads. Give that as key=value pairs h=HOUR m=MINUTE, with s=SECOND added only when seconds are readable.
h=0 m=39
